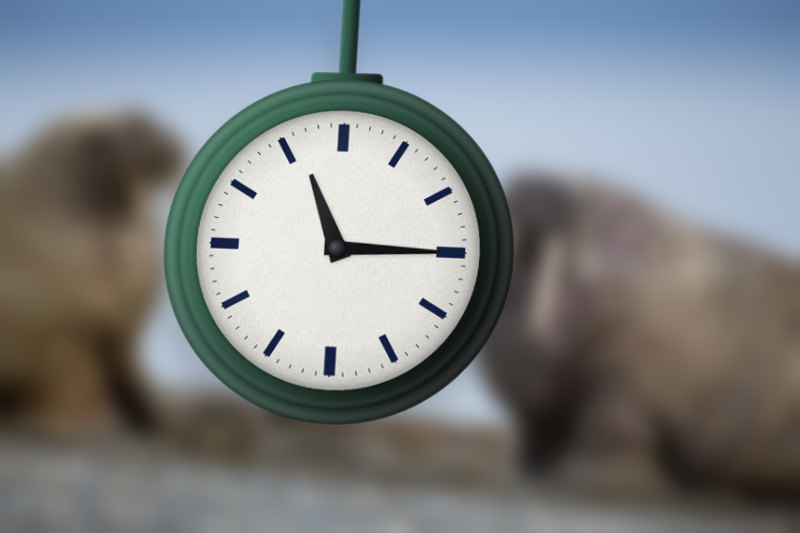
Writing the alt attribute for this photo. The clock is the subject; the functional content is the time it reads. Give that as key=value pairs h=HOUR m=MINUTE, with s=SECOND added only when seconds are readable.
h=11 m=15
